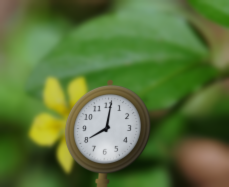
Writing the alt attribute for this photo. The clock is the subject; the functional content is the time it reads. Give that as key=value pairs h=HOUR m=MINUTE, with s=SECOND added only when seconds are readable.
h=8 m=1
